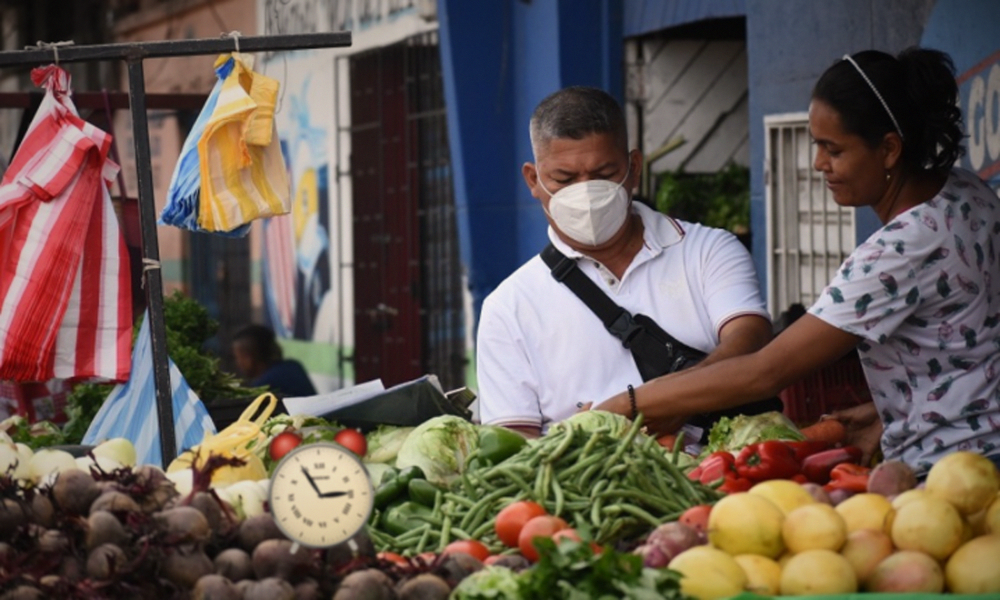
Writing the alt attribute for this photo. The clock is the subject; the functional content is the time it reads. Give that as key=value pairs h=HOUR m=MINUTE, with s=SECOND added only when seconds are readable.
h=2 m=55
